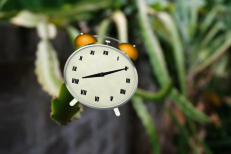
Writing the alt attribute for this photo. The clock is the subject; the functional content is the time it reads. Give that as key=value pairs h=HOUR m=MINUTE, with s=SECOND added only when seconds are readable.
h=8 m=10
